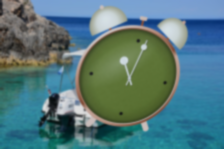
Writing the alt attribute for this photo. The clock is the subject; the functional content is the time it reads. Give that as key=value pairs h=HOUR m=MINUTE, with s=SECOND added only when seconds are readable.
h=11 m=2
